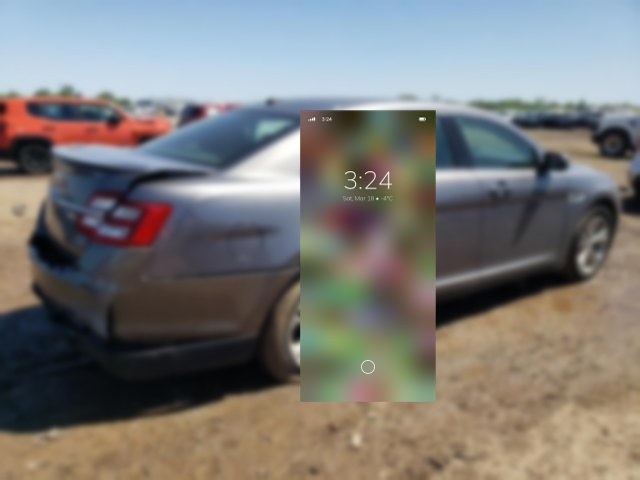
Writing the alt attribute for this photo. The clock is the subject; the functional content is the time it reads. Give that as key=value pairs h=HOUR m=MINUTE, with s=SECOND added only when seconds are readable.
h=3 m=24
